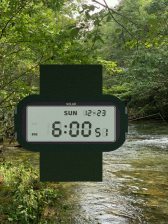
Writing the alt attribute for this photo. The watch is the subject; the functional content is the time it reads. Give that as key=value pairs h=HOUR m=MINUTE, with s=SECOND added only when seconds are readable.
h=6 m=0 s=51
